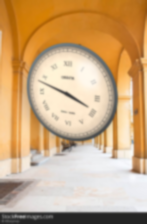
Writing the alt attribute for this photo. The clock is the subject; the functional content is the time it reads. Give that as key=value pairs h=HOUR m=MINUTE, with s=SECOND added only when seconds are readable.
h=3 m=48
